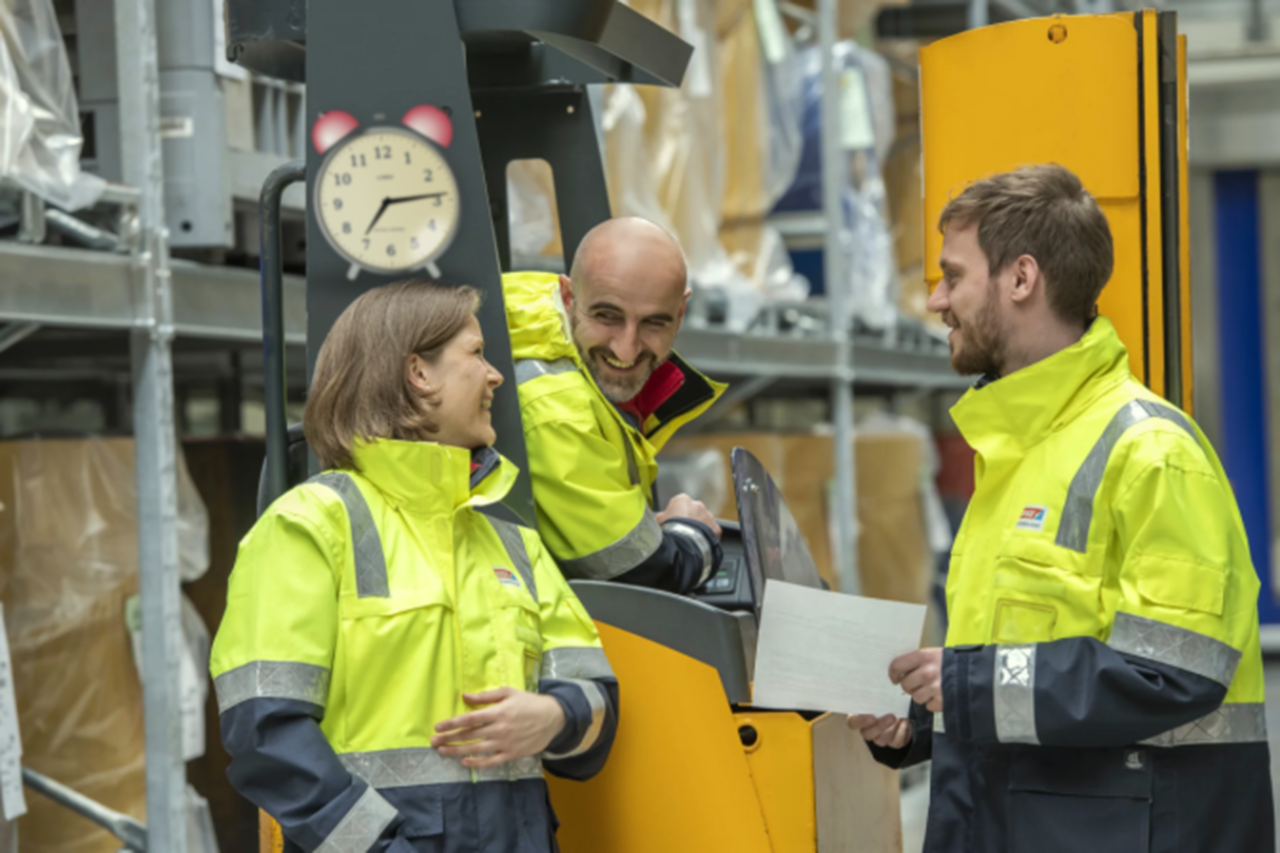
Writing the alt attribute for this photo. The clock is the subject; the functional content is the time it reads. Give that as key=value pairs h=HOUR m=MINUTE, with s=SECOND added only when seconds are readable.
h=7 m=14
